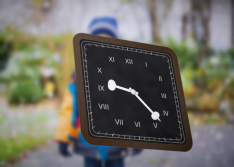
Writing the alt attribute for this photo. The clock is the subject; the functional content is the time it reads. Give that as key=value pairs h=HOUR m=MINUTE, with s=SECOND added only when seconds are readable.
h=9 m=23
